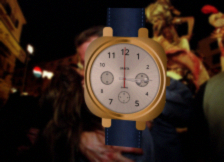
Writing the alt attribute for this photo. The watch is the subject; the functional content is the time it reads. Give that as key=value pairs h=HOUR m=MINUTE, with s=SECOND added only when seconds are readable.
h=3 m=15
